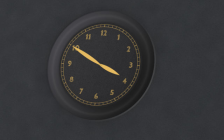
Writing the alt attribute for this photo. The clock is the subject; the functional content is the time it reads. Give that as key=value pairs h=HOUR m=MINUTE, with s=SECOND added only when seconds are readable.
h=3 m=50
